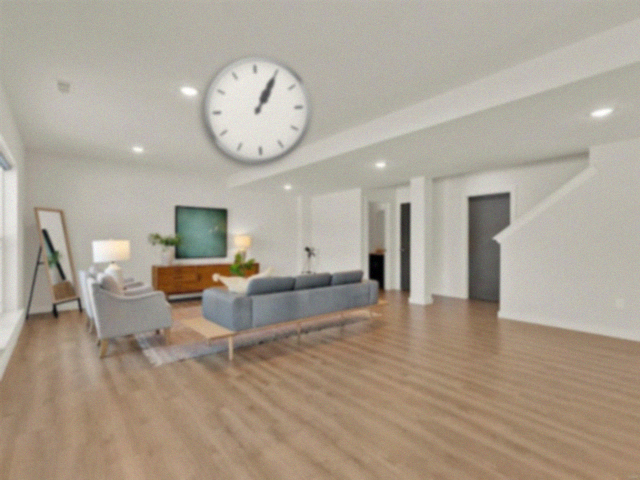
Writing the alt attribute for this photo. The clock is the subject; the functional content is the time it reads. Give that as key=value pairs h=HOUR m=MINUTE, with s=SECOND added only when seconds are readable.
h=1 m=5
